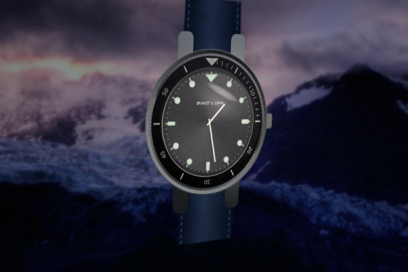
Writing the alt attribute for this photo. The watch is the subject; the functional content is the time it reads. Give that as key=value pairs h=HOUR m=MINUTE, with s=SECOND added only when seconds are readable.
h=1 m=28
